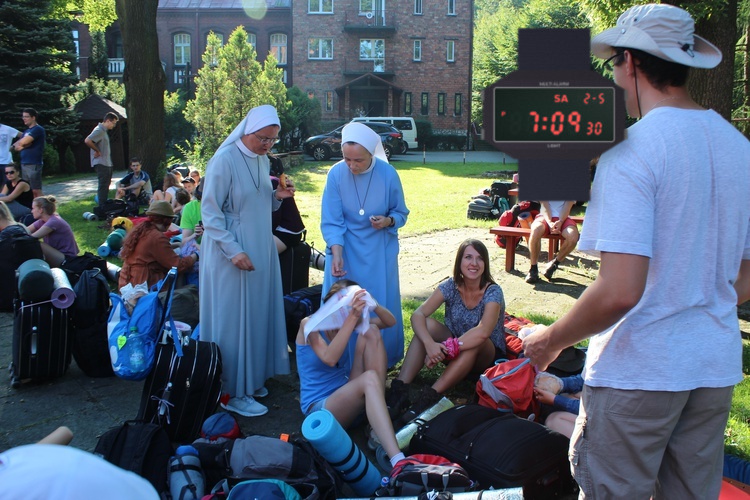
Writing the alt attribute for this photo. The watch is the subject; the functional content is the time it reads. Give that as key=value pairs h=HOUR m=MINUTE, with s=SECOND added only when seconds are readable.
h=7 m=9 s=30
